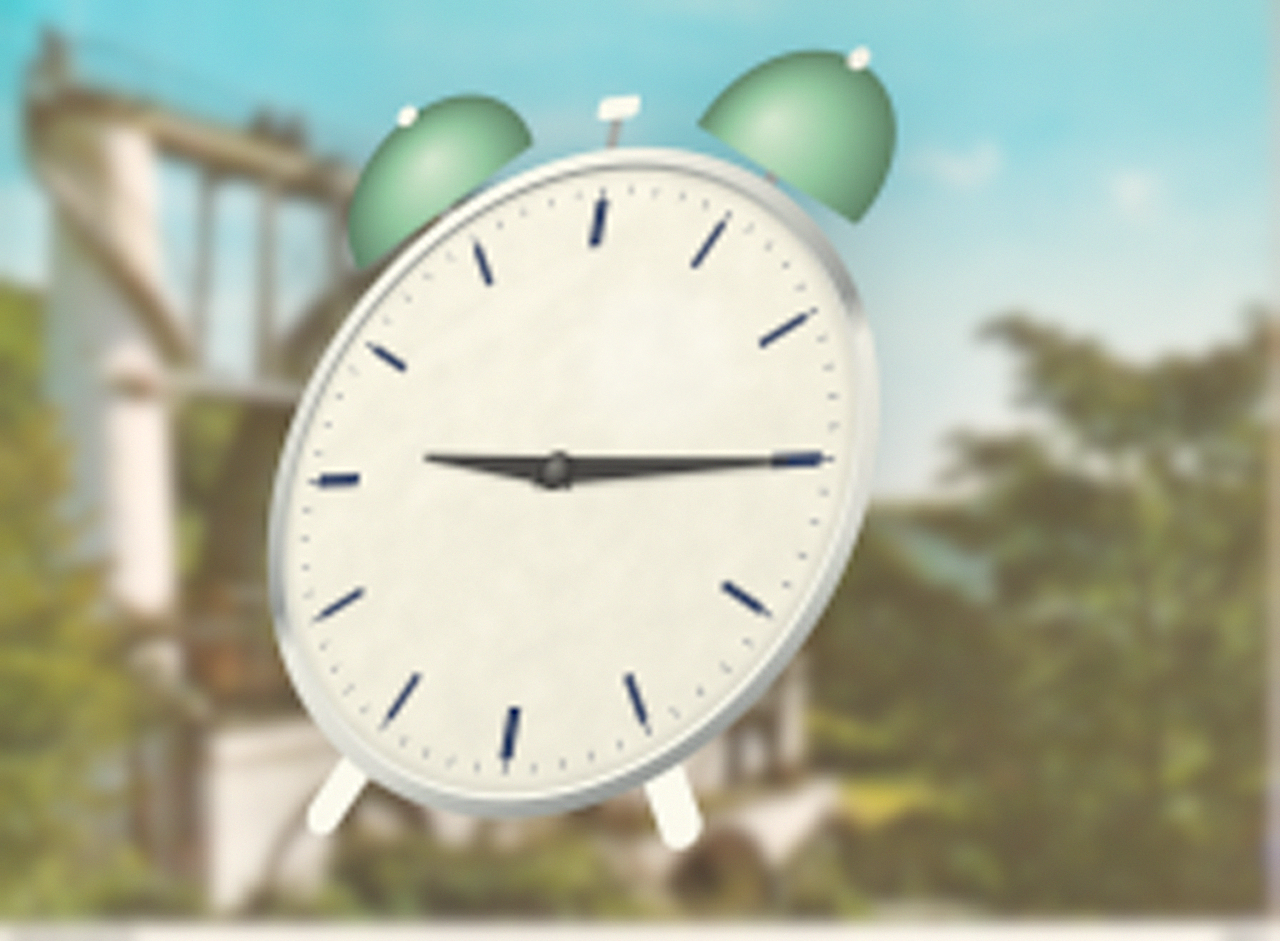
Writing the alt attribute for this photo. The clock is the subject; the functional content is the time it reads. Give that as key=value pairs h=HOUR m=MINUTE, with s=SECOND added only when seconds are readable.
h=9 m=15
